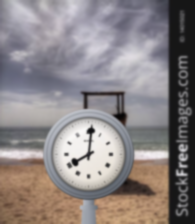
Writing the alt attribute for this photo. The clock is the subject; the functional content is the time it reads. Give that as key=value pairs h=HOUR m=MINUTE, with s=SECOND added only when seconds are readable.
h=8 m=1
